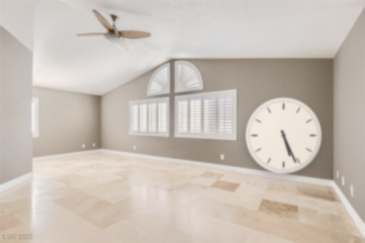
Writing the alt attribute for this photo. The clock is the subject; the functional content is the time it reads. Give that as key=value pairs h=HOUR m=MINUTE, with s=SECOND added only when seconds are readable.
h=5 m=26
